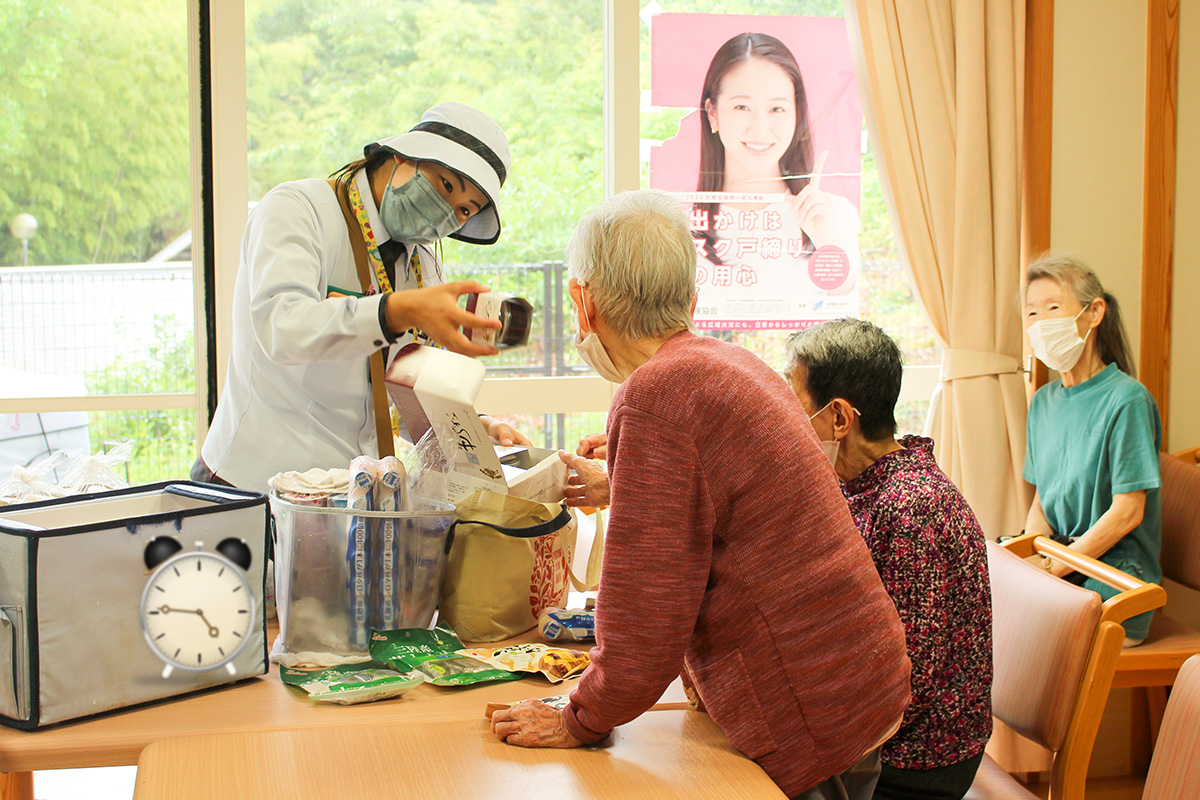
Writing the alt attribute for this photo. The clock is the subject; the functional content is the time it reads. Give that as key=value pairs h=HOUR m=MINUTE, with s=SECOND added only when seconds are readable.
h=4 m=46
